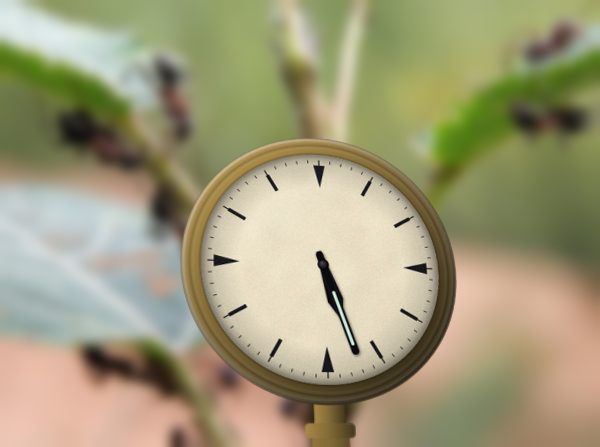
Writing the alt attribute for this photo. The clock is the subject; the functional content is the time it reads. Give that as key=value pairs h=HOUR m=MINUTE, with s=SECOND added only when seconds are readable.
h=5 m=27
